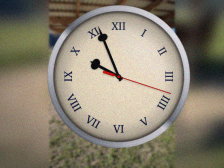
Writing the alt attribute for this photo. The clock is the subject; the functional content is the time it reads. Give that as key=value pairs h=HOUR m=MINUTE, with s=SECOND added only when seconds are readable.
h=9 m=56 s=18
